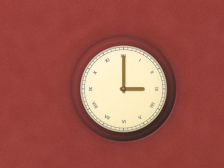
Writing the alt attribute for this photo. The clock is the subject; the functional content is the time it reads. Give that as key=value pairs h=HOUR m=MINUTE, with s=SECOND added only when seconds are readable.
h=3 m=0
